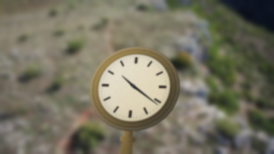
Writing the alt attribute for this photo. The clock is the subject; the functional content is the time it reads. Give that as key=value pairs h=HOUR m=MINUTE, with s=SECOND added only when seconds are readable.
h=10 m=21
